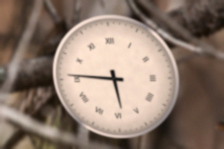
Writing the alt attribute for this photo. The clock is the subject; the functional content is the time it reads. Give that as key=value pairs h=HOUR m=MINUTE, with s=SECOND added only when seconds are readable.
h=5 m=46
